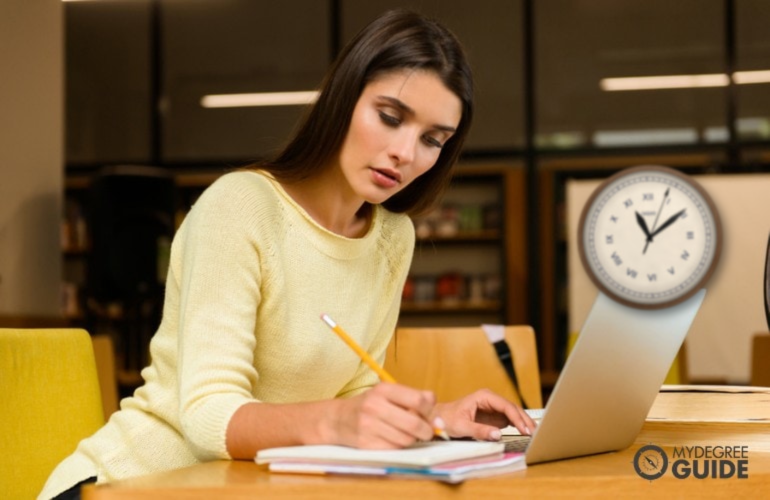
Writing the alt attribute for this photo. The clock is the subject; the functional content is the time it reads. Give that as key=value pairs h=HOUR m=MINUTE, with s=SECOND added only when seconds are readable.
h=11 m=9 s=4
